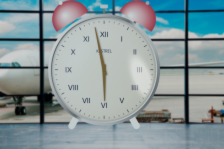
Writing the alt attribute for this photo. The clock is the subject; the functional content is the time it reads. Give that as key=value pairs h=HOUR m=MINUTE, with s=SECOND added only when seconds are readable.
h=5 m=58
